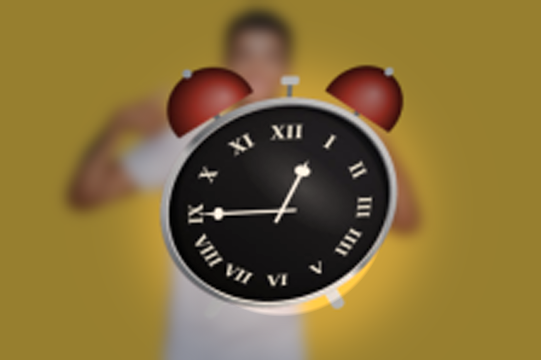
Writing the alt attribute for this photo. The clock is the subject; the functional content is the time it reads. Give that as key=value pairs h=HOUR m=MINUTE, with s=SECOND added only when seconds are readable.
h=12 m=45
